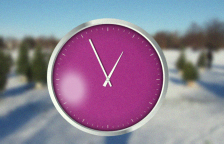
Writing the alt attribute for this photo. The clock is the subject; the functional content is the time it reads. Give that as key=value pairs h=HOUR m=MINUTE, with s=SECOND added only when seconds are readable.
h=12 m=56
